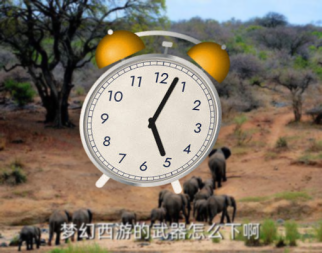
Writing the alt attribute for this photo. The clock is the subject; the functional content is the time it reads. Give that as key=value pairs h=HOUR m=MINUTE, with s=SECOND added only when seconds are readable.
h=5 m=3
